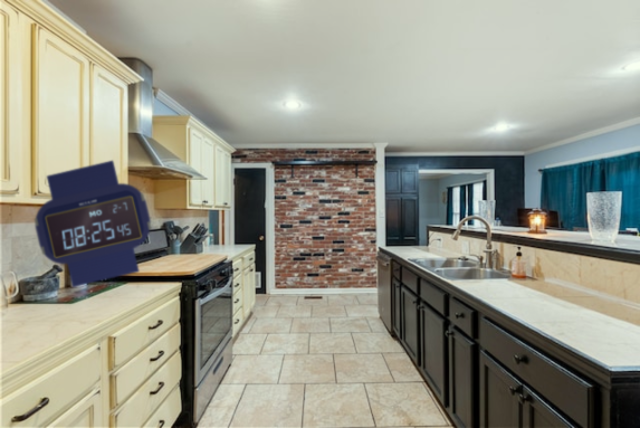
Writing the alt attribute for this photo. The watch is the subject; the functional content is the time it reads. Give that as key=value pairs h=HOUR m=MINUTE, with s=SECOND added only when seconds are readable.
h=8 m=25 s=45
